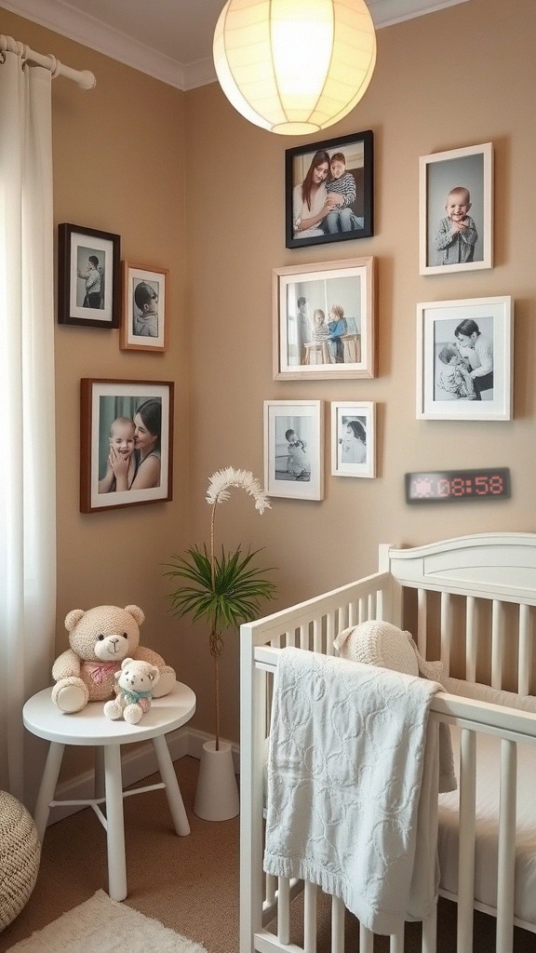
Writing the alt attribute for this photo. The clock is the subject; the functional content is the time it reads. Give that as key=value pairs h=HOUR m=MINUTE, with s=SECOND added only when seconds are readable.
h=8 m=58
